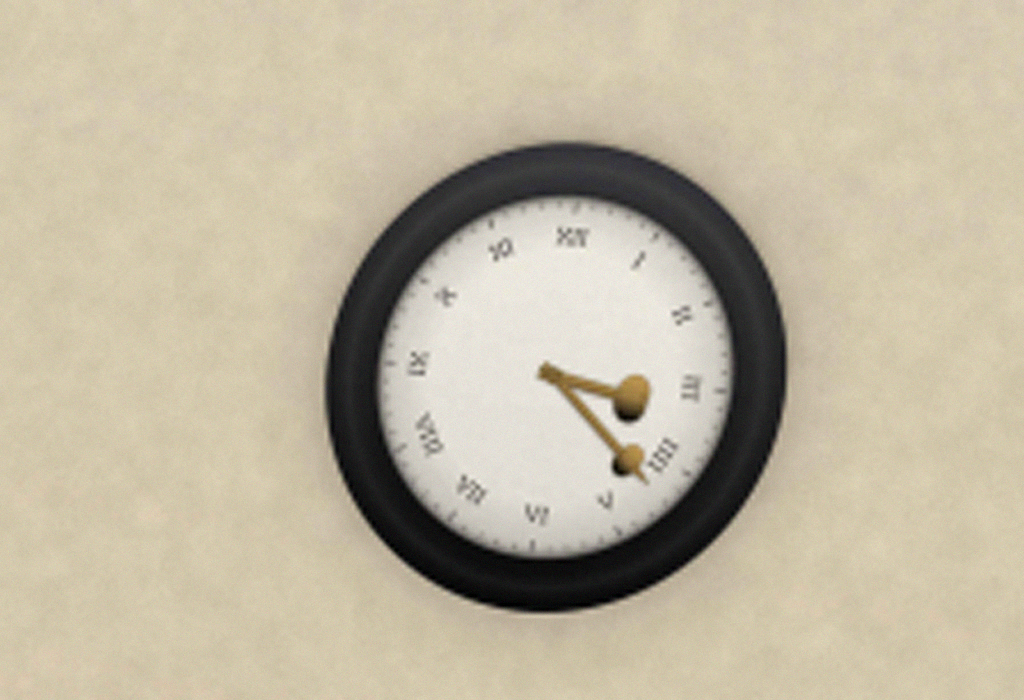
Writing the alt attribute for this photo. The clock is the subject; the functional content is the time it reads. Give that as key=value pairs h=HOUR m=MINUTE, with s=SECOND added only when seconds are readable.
h=3 m=22
